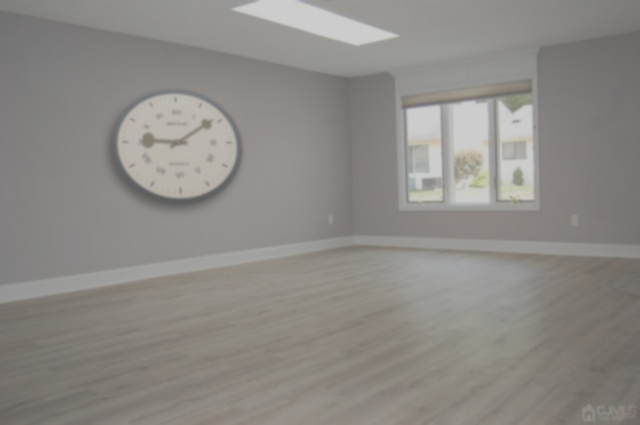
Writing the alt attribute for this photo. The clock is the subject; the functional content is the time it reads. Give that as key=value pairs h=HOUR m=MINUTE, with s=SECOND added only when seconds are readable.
h=9 m=9
